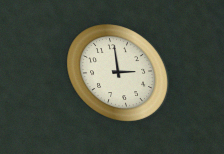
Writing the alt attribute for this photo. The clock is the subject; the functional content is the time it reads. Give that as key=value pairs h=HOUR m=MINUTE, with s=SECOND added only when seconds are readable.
h=3 m=1
